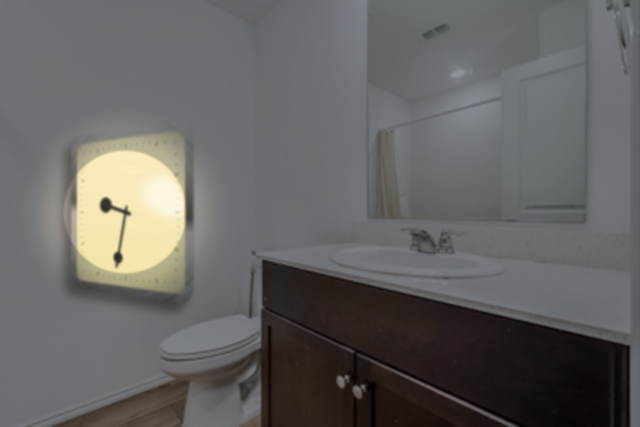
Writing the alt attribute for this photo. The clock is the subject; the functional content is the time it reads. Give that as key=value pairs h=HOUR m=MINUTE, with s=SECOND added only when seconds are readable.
h=9 m=32
